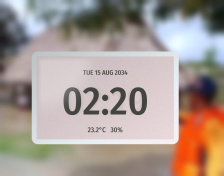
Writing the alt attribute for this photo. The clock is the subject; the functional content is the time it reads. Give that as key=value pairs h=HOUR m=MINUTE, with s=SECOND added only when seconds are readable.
h=2 m=20
